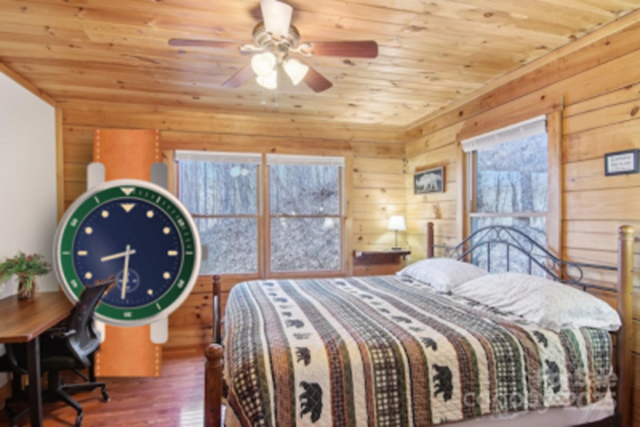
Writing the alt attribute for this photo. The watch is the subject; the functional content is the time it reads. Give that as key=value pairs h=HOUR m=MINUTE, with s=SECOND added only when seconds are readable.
h=8 m=31
